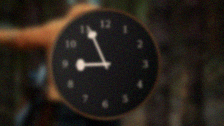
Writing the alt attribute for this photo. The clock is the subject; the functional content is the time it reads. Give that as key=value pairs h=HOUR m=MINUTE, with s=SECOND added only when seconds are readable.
h=8 m=56
